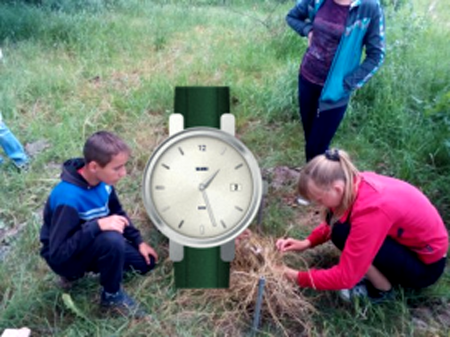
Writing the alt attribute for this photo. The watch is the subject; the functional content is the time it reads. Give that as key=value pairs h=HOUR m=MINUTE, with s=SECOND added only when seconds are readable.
h=1 m=27
